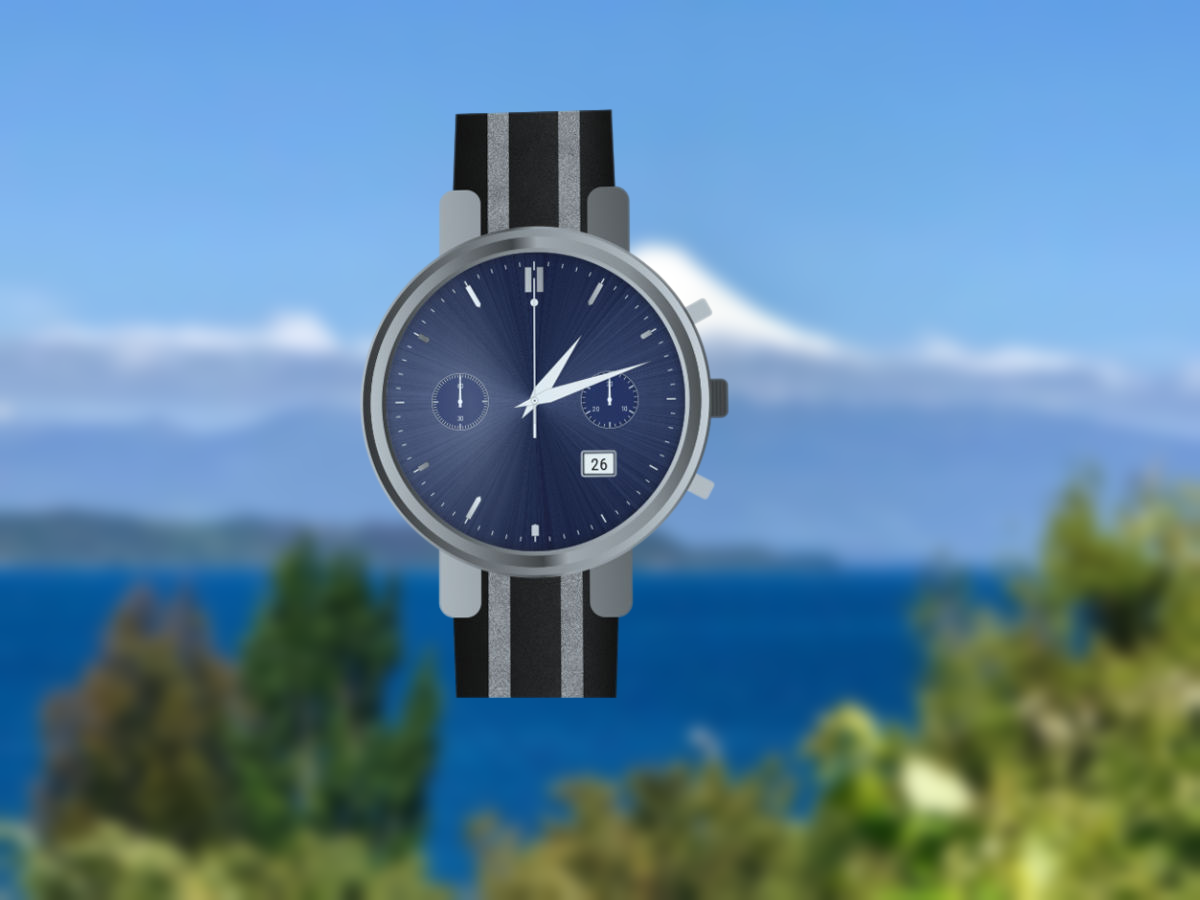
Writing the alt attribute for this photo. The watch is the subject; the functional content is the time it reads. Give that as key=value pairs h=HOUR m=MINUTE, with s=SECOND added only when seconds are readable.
h=1 m=12
